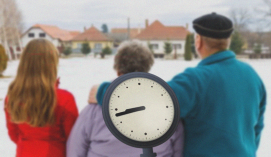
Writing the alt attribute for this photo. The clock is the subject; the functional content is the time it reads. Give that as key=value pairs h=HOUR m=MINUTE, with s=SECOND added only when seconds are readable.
h=8 m=43
